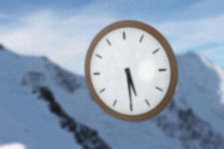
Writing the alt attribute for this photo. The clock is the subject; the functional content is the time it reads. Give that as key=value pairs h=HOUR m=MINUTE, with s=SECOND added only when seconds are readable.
h=5 m=30
